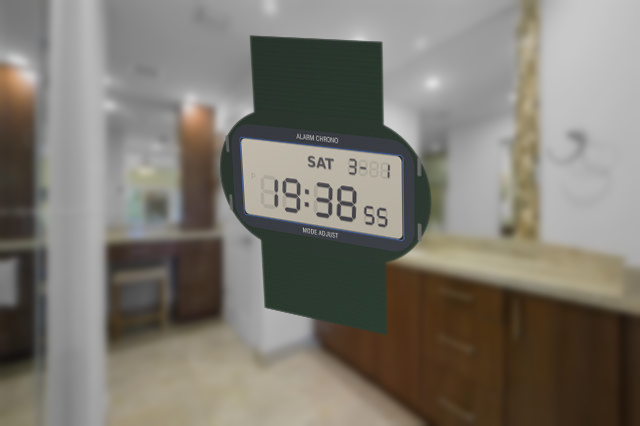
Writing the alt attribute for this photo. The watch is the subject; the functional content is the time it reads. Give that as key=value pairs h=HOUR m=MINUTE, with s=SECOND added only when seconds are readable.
h=19 m=38 s=55
